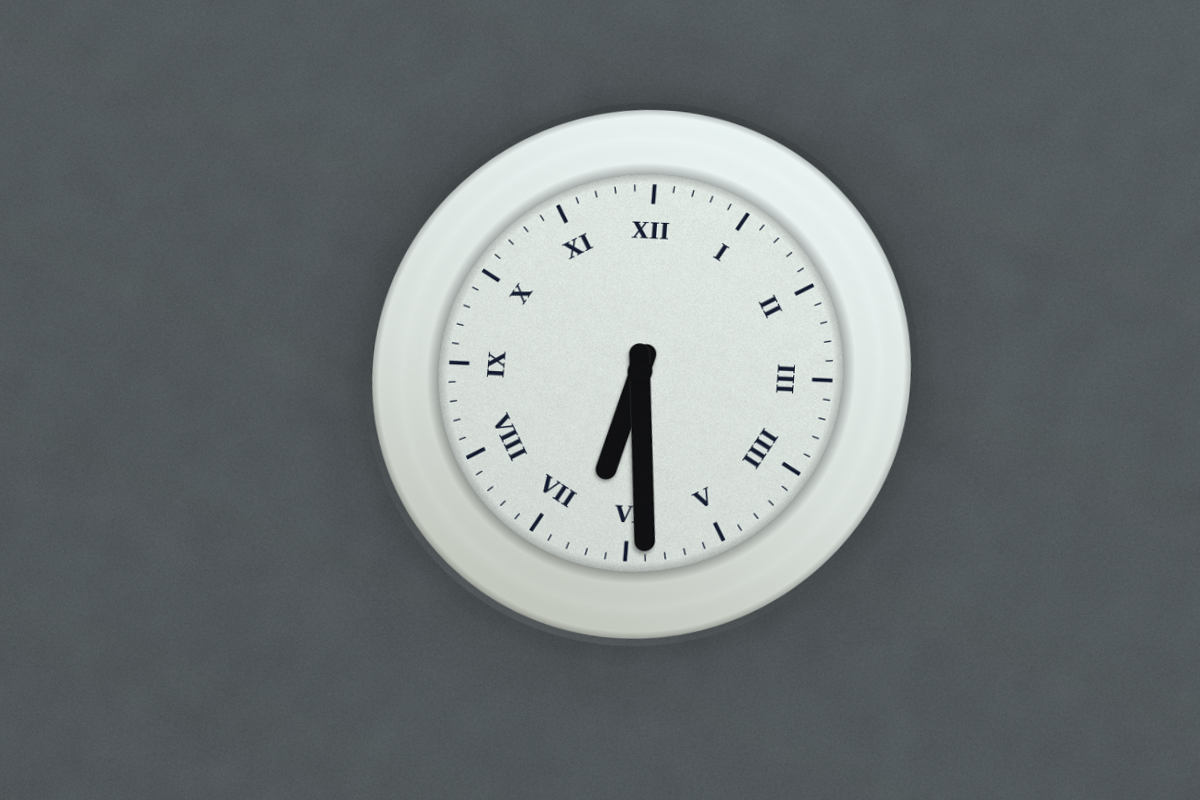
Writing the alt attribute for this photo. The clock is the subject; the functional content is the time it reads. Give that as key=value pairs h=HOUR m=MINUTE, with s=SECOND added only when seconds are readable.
h=6 m=29
